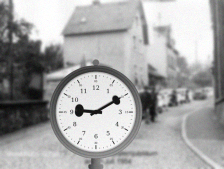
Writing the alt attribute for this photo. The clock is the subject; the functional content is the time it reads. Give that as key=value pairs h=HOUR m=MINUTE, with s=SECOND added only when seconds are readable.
h=9 m=10
